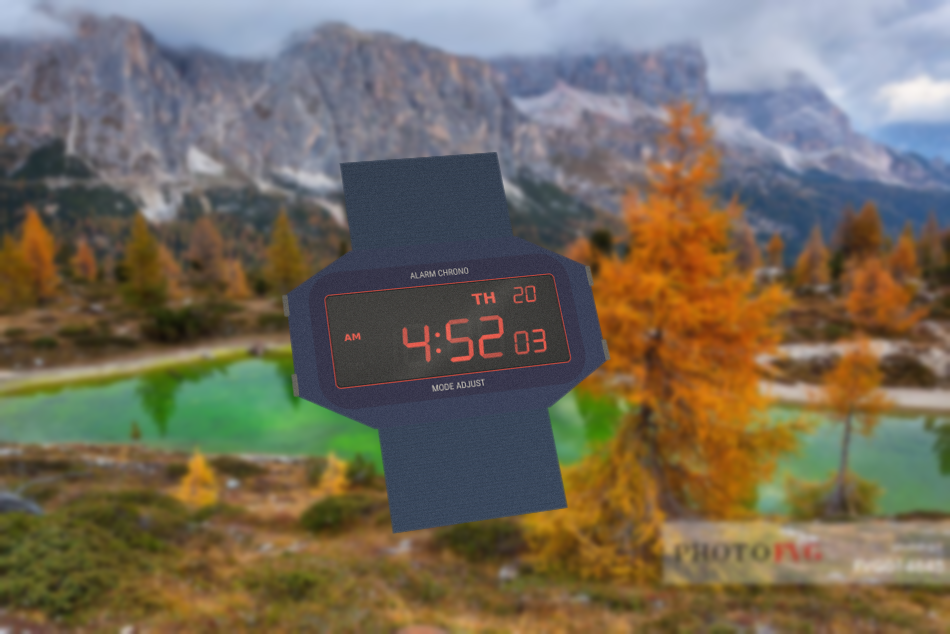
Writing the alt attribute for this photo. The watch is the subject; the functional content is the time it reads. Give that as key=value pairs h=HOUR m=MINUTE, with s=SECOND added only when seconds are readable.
h=4 m=52 s=3
